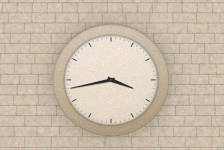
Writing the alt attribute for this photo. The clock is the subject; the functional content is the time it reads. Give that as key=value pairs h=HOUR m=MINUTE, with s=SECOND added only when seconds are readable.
h=3 m=43
